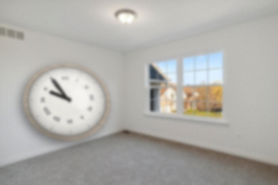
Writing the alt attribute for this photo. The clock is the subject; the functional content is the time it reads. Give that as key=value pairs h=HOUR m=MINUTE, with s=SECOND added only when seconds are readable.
h=9 m=55
